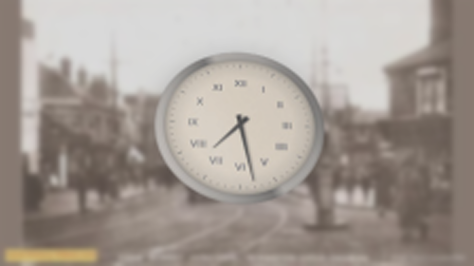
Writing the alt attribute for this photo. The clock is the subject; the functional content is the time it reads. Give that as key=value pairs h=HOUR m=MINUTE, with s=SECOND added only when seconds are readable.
h=7 m=28
